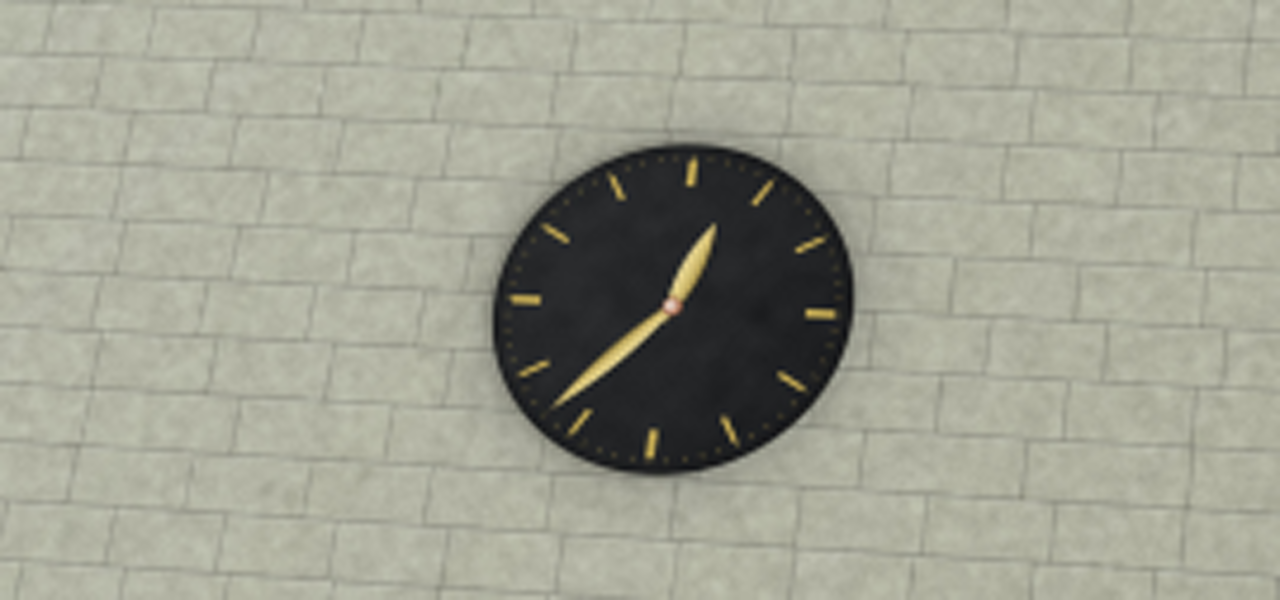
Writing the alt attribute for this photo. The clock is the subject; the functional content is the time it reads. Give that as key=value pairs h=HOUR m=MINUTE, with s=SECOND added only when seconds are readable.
h=12 m=37
